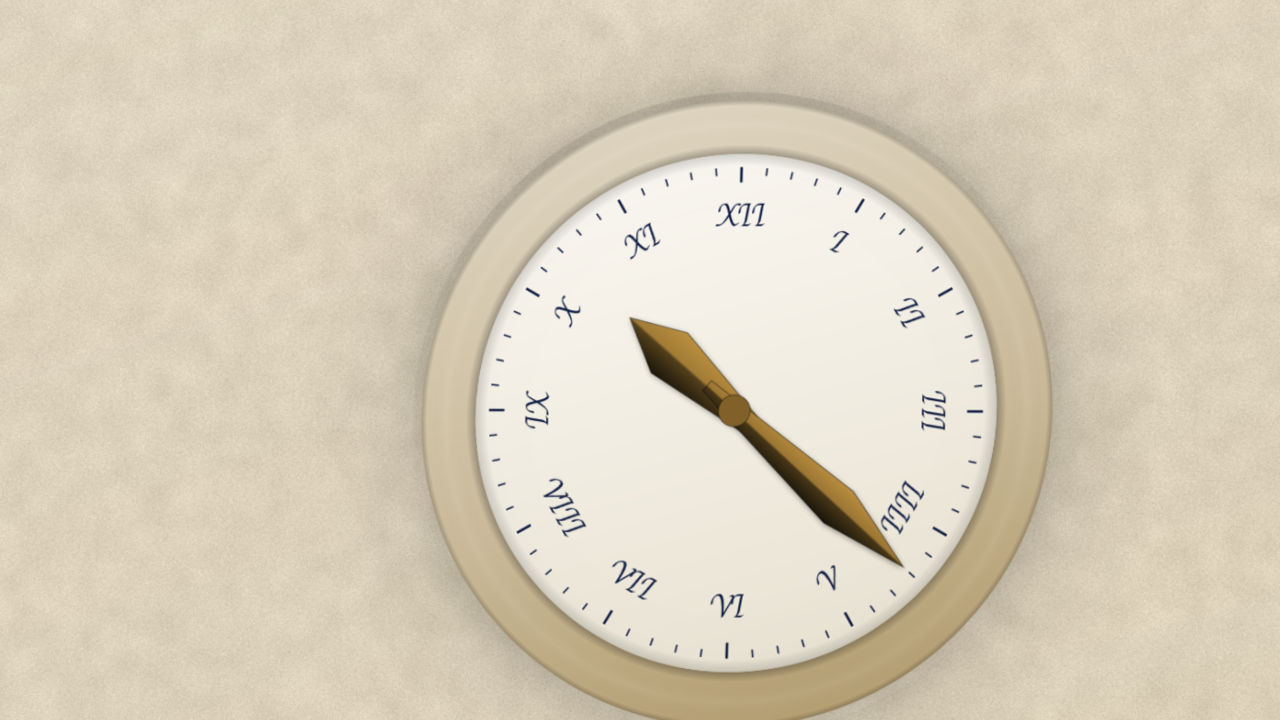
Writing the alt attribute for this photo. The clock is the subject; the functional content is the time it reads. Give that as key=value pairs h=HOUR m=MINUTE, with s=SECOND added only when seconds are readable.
h=10 m=22
